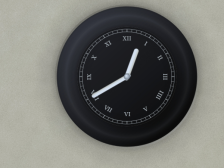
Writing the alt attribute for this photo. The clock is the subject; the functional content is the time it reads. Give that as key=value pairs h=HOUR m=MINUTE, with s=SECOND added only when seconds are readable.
h=12 m=40
